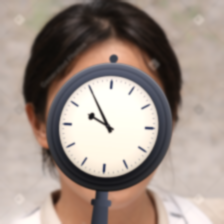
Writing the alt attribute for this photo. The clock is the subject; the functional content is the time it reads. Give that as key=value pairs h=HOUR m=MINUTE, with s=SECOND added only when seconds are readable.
h=9 m=55
